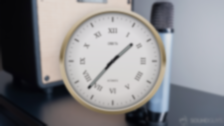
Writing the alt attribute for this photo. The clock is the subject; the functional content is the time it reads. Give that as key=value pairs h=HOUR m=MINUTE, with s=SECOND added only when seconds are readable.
h=1 m=37
